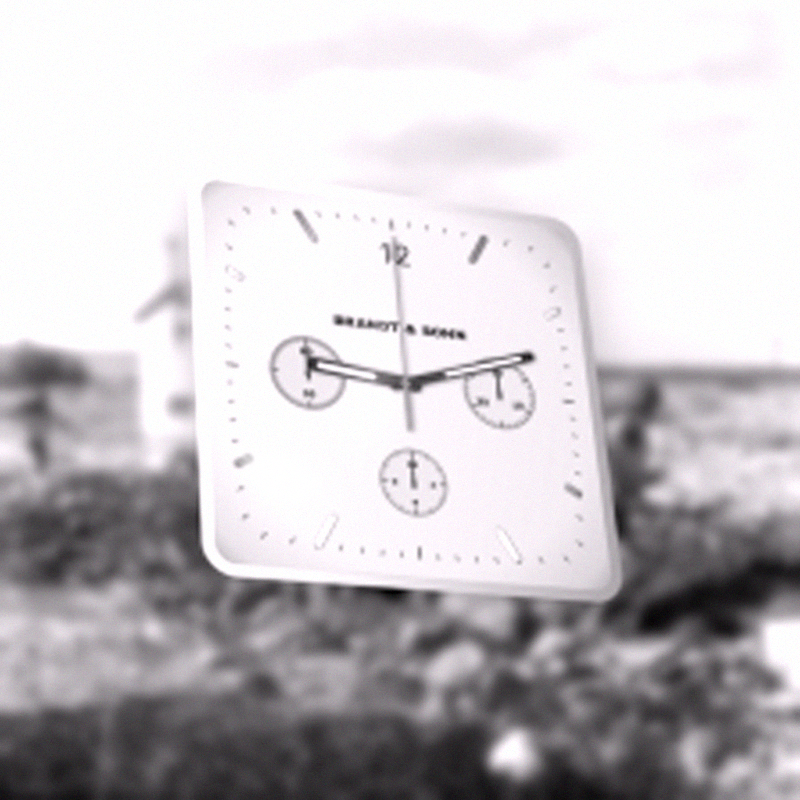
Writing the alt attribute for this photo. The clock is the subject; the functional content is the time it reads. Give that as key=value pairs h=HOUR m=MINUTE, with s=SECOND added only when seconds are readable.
h=9 m=12
